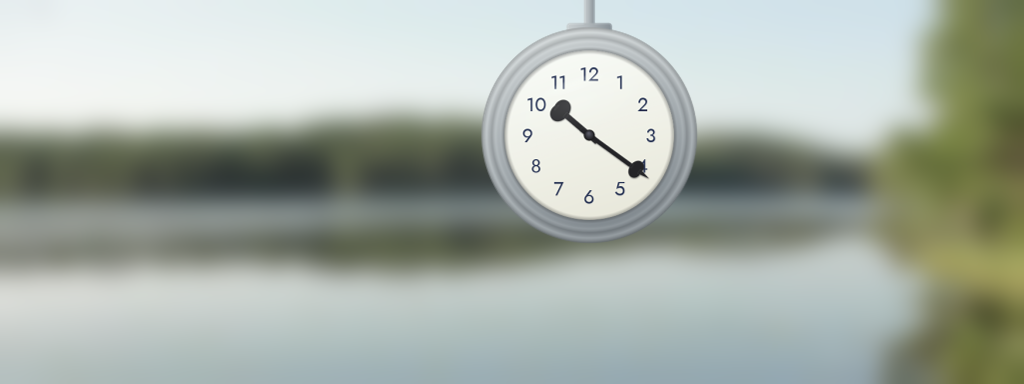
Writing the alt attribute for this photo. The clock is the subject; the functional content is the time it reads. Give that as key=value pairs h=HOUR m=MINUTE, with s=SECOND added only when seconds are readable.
h=10 m=21
